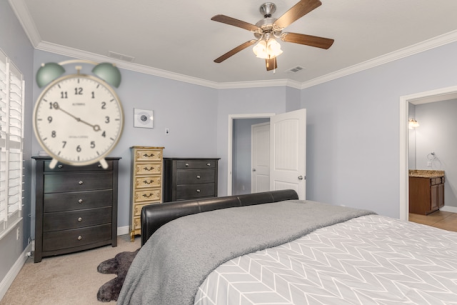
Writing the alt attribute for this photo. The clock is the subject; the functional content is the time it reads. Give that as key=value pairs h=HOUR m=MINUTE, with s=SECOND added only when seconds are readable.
h=3 m=50
